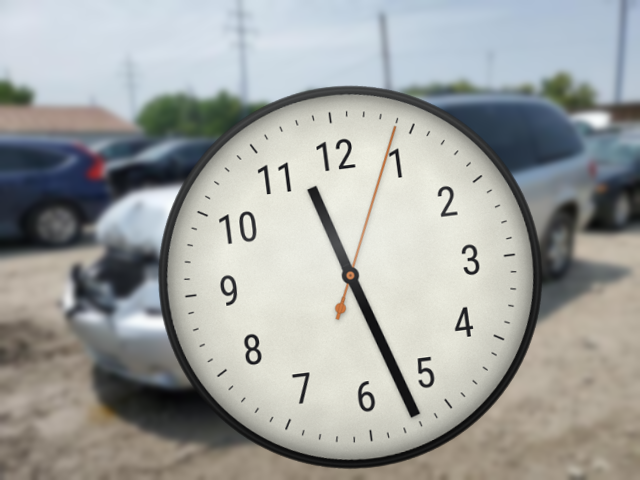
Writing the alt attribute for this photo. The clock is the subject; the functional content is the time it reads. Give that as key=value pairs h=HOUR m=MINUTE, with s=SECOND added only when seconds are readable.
h=11 m=27 s=4
